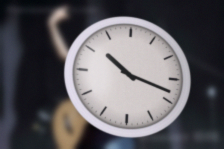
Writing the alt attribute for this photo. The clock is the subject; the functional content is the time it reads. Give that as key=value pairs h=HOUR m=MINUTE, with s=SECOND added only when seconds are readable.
h=10 m=18
